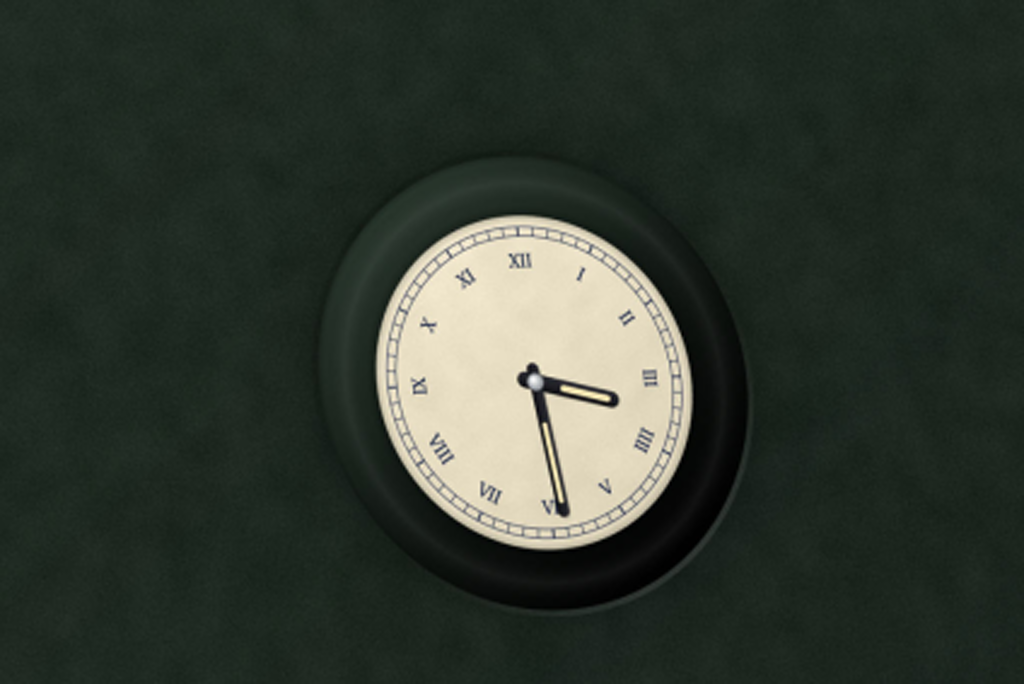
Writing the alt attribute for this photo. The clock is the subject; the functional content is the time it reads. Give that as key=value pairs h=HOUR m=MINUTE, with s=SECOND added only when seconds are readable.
h=3 m=29
